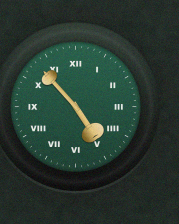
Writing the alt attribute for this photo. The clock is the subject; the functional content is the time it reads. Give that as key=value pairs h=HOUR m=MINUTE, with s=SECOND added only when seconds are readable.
h=4 m=53
